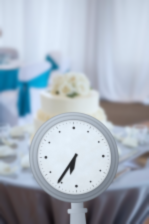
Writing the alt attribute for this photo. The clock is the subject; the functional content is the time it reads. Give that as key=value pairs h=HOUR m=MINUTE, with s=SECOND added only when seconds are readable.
h=6 m=36
